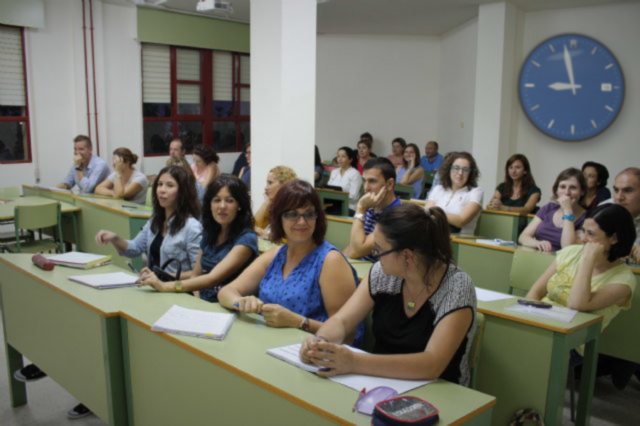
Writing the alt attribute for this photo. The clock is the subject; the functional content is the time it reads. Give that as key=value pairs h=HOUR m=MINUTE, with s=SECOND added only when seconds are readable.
h=8 m=58
